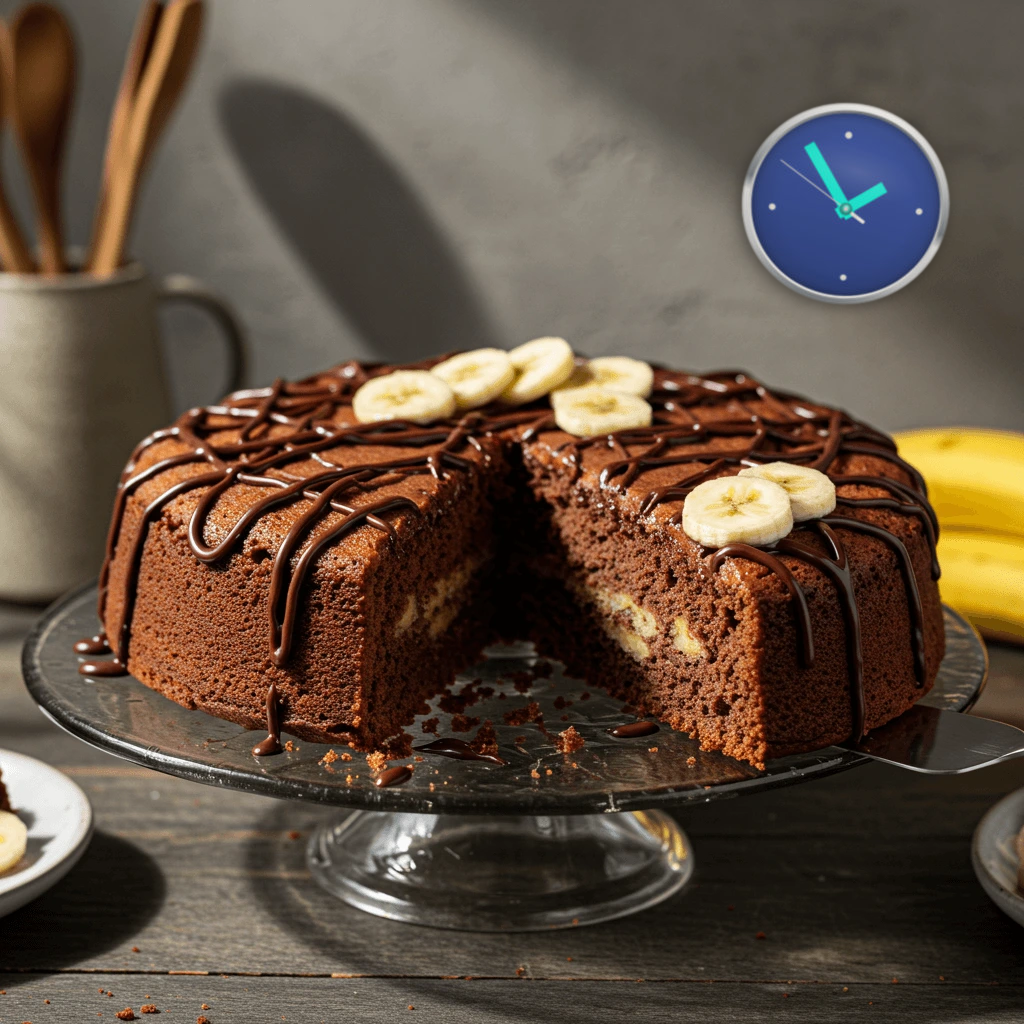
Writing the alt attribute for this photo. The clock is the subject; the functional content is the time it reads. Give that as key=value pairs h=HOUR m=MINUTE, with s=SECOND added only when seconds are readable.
h=1 m=54 s=51
